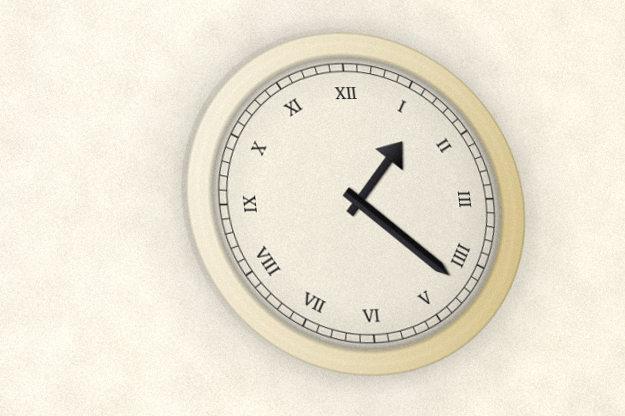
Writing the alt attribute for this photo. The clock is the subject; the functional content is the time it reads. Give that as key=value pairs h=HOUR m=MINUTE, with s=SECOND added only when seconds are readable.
h=1 m=22
